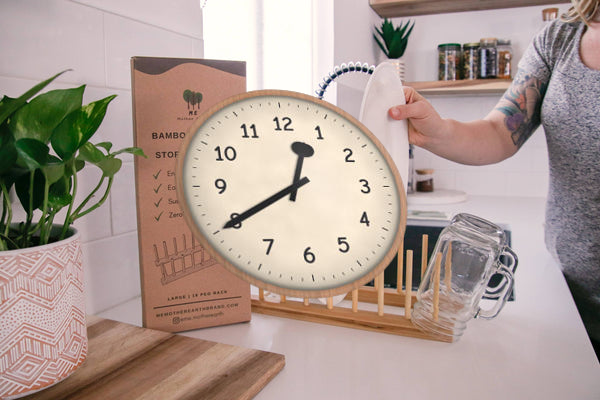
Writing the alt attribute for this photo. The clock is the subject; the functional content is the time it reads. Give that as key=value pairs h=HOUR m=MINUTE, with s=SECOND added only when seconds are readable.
h=12 m=40
